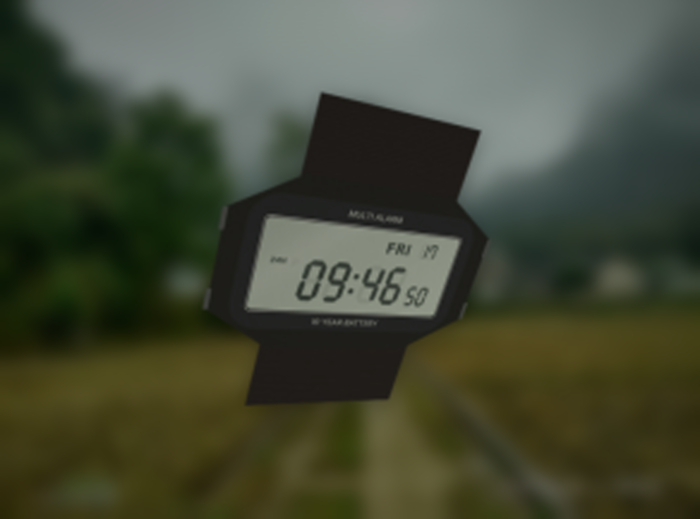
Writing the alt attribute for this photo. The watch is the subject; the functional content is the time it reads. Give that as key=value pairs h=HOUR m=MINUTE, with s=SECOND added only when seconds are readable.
h=9 m=46 s=50
